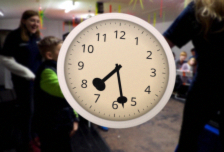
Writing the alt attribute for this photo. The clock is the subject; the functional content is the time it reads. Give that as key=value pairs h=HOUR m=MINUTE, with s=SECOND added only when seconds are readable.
h=7 m=28
